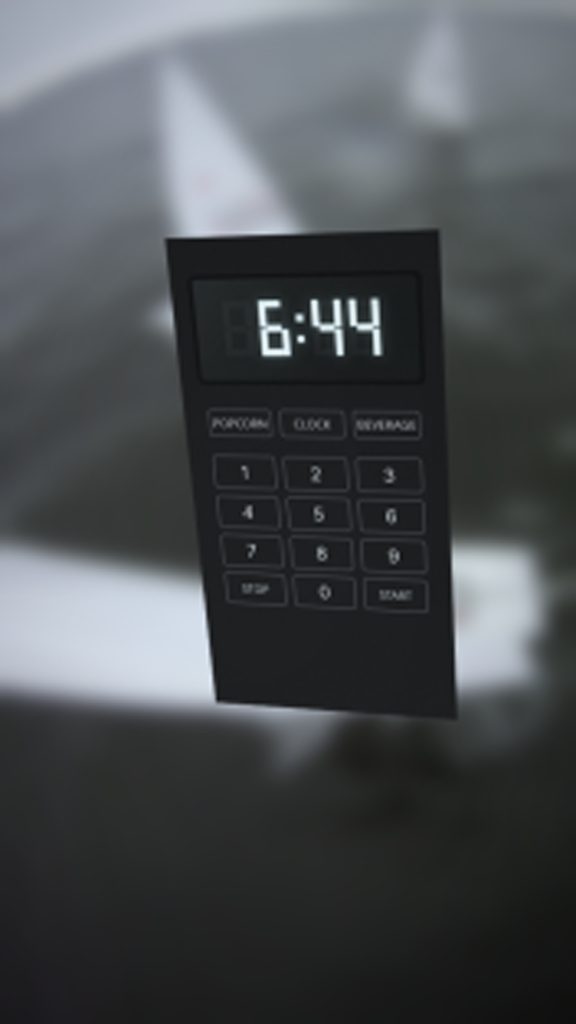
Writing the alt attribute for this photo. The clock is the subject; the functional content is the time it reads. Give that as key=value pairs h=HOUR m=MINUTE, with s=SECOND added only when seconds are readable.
h=6 m=44
